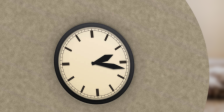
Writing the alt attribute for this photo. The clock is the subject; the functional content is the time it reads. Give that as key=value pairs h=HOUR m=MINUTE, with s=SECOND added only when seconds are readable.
h=2 m=17
